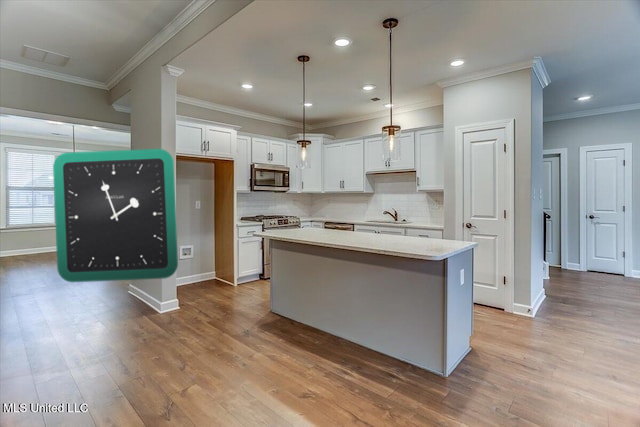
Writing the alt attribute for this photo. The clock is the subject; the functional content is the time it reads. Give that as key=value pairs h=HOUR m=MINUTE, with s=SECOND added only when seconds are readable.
h=1 m=57
